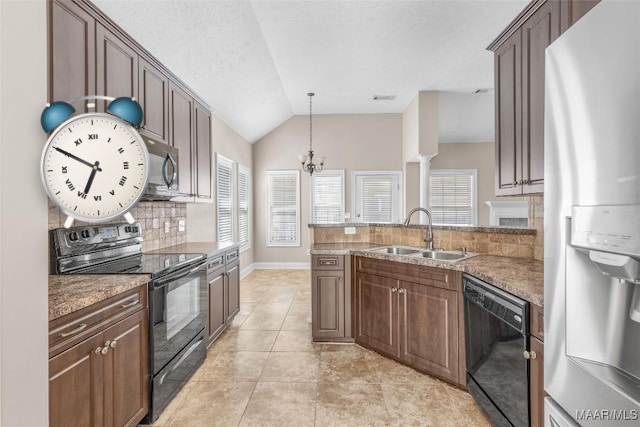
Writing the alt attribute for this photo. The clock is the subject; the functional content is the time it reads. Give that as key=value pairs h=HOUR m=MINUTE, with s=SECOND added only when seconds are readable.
h=6 m=50
